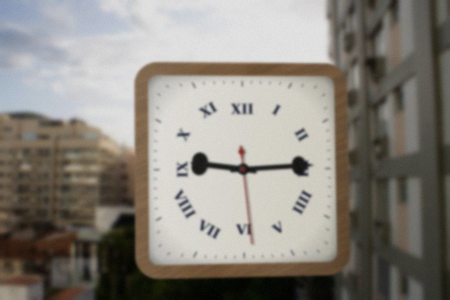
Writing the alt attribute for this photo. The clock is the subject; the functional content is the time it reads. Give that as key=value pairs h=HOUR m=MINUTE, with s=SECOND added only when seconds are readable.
h=9 m=14 s=29
